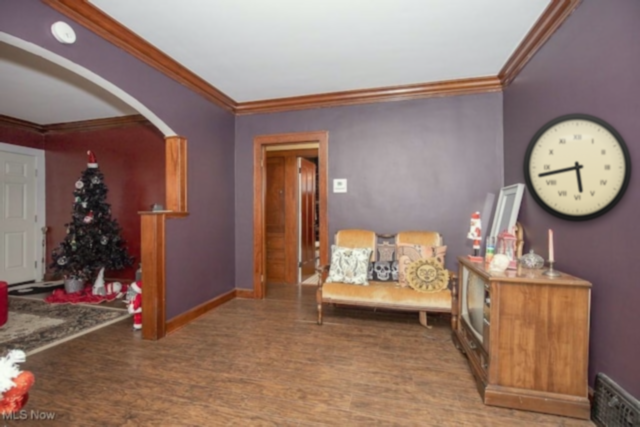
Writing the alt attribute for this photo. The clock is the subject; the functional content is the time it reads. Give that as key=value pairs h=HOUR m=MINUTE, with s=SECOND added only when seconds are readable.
h=5 m=43
